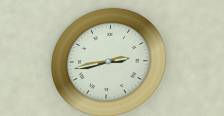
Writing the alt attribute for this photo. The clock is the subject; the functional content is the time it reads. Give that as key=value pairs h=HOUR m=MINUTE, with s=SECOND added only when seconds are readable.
h=2 m=43
